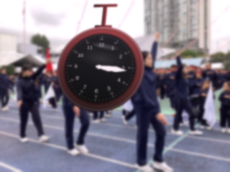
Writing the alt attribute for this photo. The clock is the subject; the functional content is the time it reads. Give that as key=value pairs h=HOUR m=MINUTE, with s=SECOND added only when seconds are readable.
h=3 m=16
